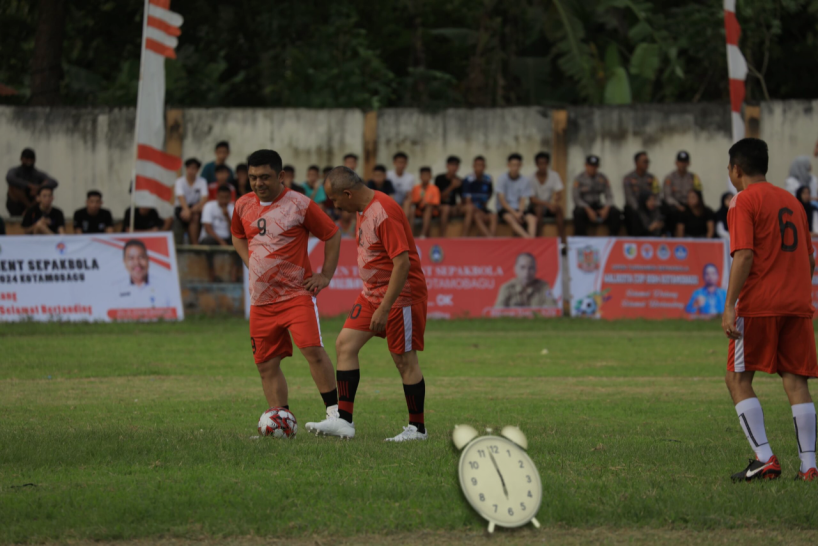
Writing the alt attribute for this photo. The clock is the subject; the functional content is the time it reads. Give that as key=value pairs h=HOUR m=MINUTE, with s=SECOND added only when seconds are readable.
h=5 m=58
